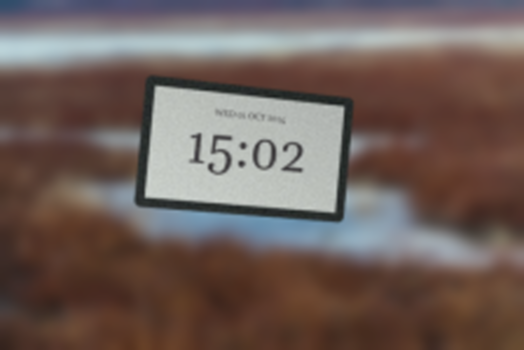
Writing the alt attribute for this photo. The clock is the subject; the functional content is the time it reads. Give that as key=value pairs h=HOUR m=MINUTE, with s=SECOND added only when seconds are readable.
h=15 m=2
